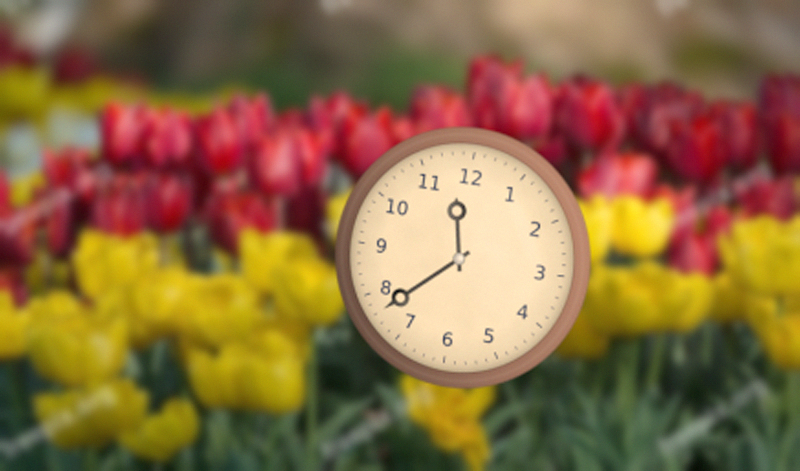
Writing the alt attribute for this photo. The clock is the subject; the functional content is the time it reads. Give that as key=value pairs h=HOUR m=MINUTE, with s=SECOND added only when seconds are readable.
h=11 m=38
